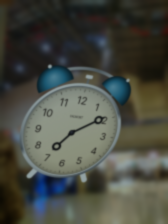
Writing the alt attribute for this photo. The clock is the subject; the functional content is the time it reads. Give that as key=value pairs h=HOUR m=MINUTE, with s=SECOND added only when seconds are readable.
h=7 m=9
